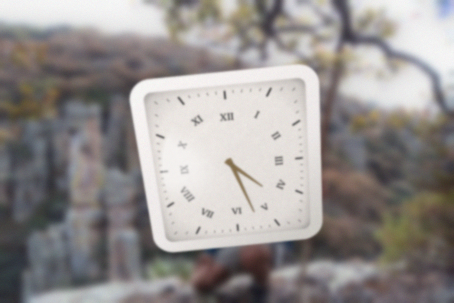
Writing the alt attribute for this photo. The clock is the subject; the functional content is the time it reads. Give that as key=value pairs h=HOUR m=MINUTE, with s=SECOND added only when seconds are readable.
h=4 m=27
